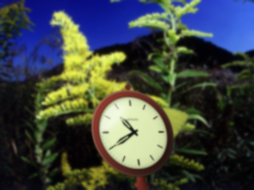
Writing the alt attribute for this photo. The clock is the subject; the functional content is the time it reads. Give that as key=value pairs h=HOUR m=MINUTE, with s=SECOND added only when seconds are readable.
h=10 m=40
